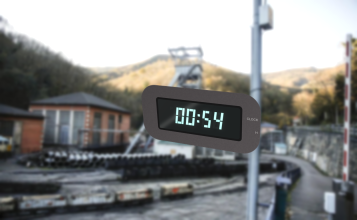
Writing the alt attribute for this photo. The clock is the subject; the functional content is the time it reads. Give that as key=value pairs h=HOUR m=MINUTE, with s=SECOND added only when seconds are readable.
h=0 m=54
